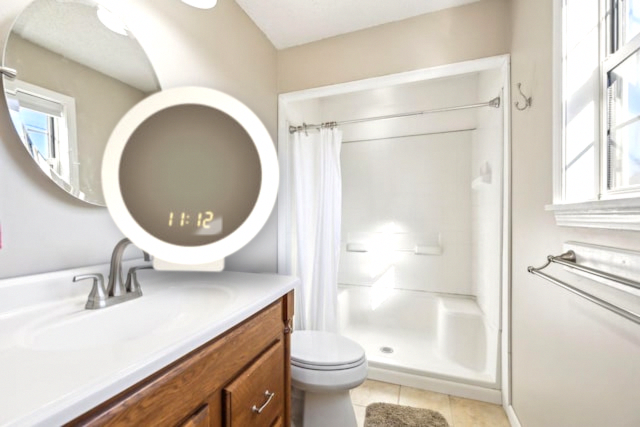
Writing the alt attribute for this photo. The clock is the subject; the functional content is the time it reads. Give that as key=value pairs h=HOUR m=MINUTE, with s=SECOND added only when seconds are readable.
h=11 m=12
